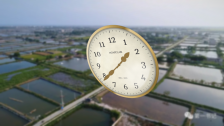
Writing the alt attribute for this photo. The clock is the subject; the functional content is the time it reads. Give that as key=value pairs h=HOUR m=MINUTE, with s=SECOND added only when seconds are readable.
h=1 m=39
